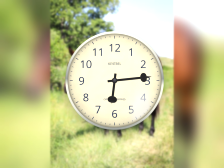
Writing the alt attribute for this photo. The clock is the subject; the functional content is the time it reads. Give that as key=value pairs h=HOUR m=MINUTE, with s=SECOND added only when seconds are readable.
h=6 m=14
